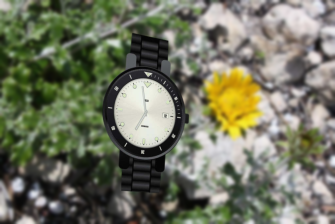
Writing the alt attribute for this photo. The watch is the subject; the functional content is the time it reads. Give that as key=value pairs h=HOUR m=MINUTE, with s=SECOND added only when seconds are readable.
h=6 m=58
